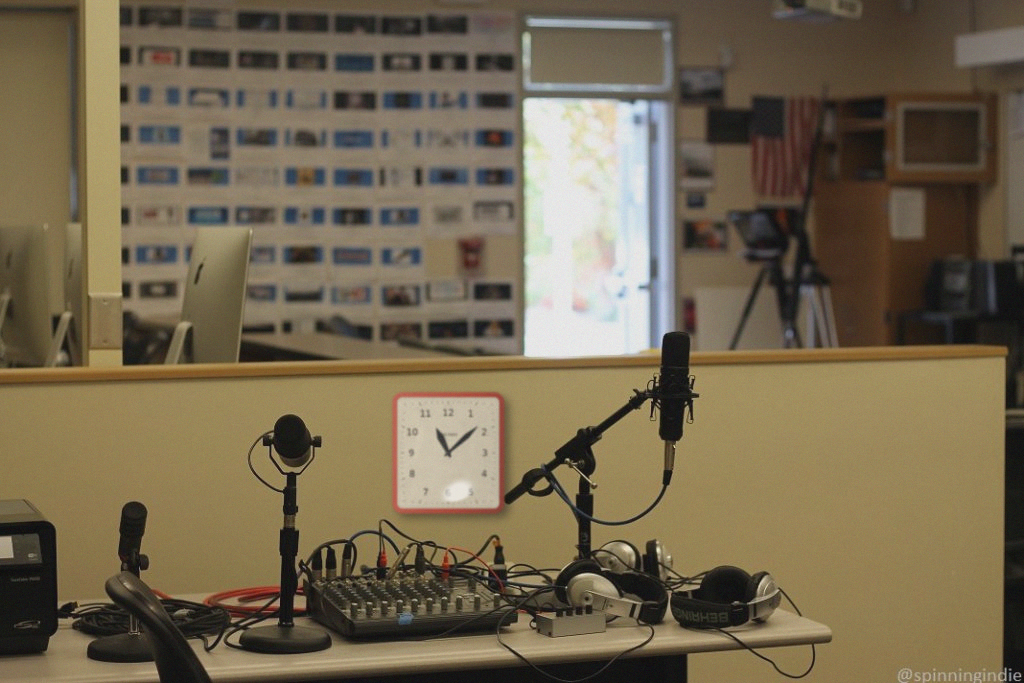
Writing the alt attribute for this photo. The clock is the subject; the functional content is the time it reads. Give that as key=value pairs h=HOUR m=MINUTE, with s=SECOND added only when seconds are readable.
h=11 m=8
